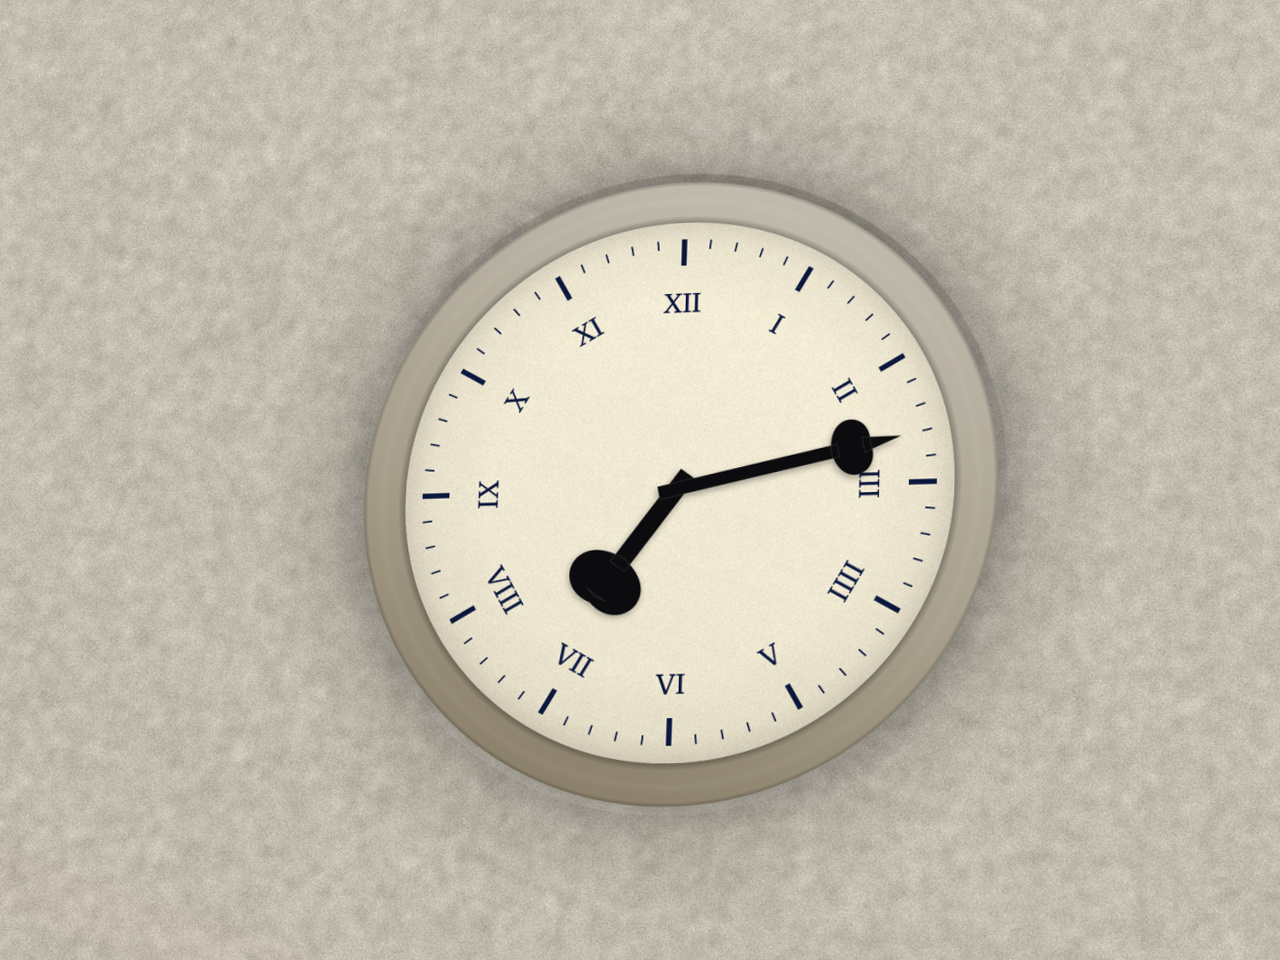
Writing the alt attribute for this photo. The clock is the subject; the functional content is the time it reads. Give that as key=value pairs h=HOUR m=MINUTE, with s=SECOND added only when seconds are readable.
h=7 m=13
